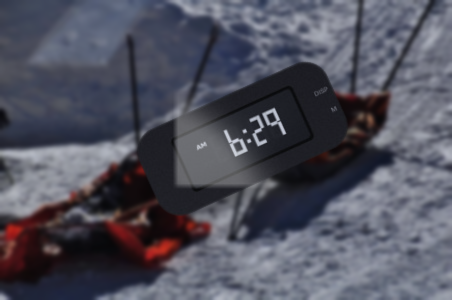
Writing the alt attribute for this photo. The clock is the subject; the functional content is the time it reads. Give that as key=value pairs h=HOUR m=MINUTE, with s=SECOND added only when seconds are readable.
h=6 m=29
